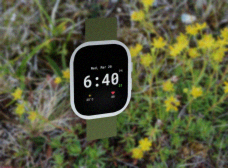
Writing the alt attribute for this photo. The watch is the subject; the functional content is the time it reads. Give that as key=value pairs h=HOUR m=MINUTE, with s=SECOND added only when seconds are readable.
h=6 m=40
